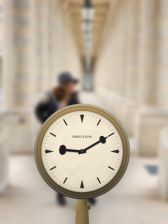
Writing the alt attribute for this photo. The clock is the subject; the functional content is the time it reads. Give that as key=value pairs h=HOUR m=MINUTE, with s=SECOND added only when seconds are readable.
h=9 m=10
